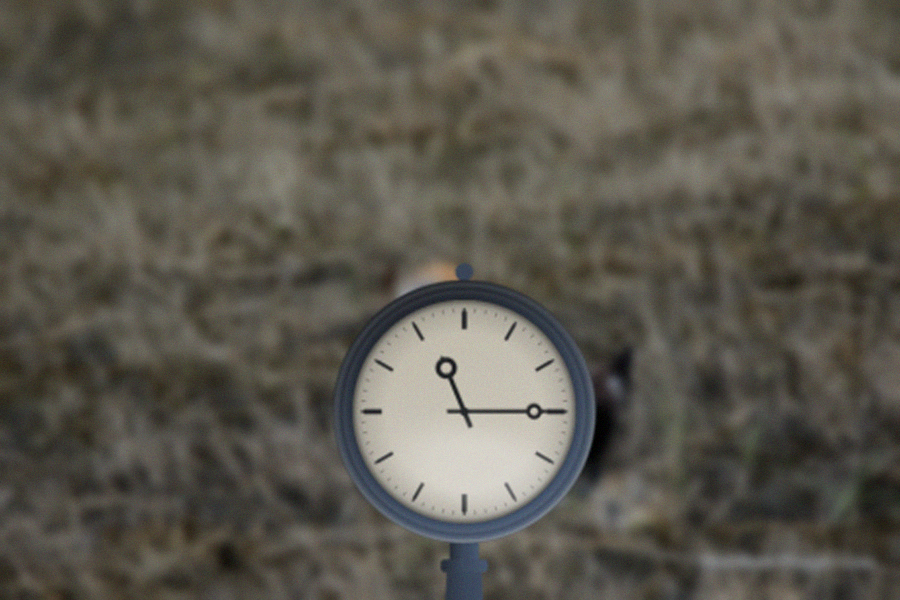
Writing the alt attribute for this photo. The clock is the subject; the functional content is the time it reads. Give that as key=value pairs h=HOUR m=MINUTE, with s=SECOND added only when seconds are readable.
h=11 m=15
